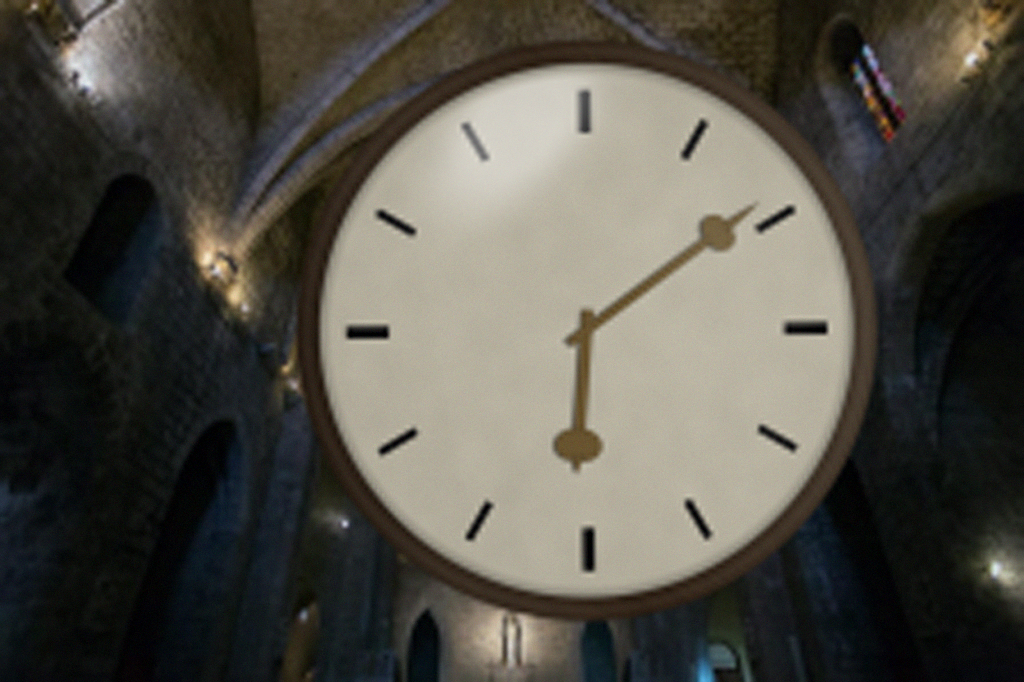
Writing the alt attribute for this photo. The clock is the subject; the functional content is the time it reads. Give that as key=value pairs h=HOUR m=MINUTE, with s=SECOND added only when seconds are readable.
h=6 m=9
